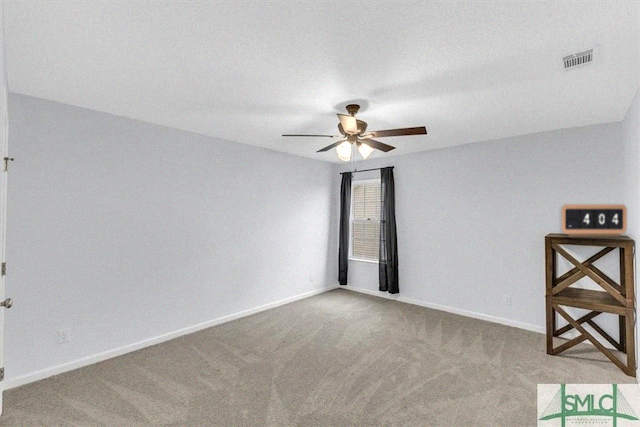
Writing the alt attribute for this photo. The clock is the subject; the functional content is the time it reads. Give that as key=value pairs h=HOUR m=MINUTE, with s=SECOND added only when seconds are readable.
h=4 m=4
